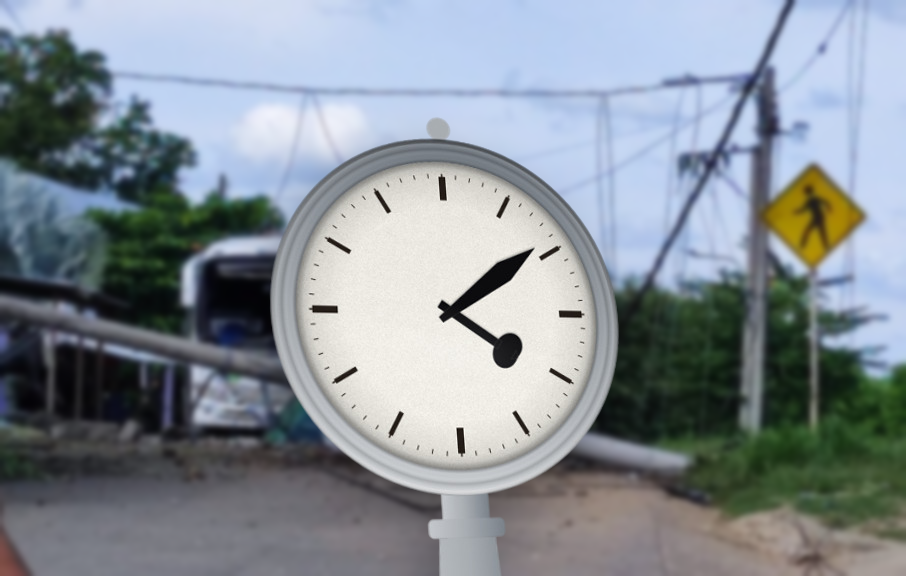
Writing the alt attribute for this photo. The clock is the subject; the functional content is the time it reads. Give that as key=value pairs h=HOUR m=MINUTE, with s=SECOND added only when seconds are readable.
h=4 m=9
